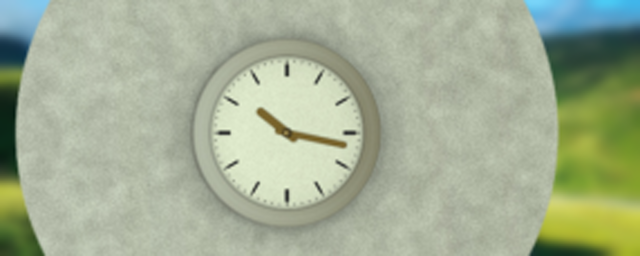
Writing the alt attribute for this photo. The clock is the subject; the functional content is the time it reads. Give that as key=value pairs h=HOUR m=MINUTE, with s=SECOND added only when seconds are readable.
h=10 m=17
